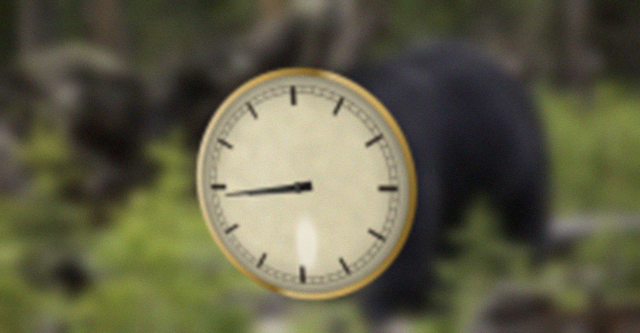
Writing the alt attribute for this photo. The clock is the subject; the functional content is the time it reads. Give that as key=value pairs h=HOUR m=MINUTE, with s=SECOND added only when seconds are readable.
h=8 m=44
